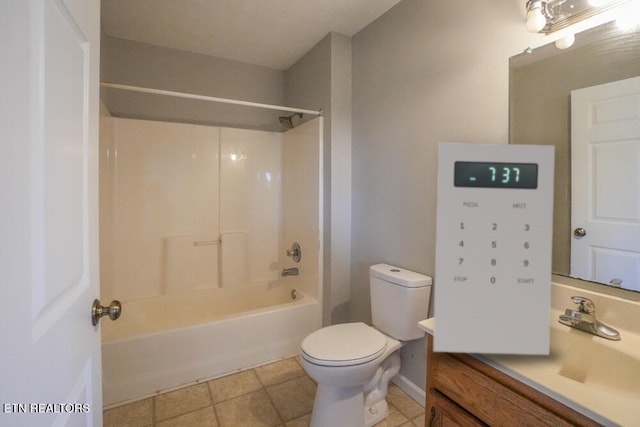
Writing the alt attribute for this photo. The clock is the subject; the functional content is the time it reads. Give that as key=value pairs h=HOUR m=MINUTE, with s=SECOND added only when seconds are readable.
h=7 m=37
